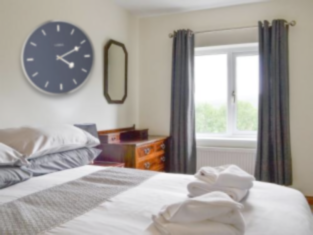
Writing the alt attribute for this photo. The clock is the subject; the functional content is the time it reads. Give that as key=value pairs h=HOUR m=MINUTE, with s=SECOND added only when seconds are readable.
h=4 m=11
